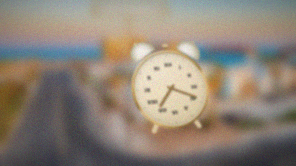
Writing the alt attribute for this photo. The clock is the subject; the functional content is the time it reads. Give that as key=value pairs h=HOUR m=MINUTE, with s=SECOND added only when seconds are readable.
h=7 m=19
